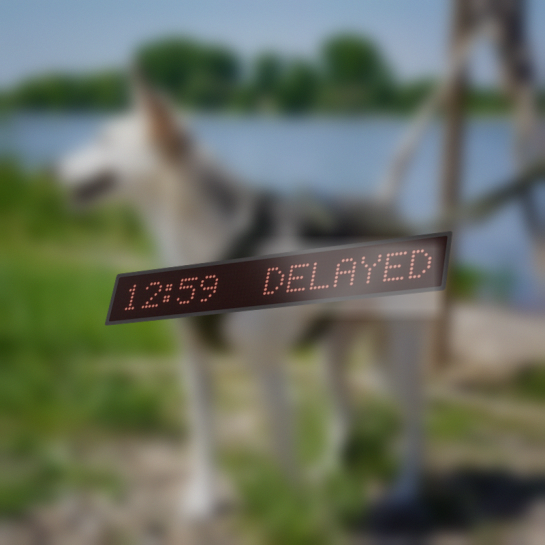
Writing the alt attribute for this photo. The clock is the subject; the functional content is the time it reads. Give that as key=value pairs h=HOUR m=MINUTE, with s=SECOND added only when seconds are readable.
h=12 m=59
